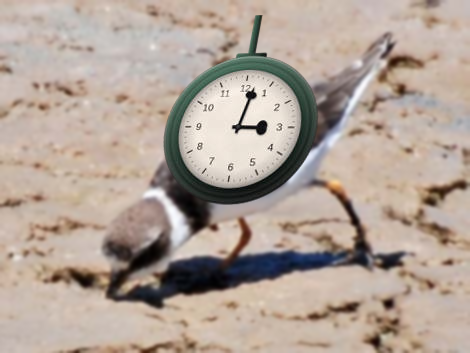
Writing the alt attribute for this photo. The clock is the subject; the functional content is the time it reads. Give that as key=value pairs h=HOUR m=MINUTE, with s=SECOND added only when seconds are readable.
h=3 m=2
